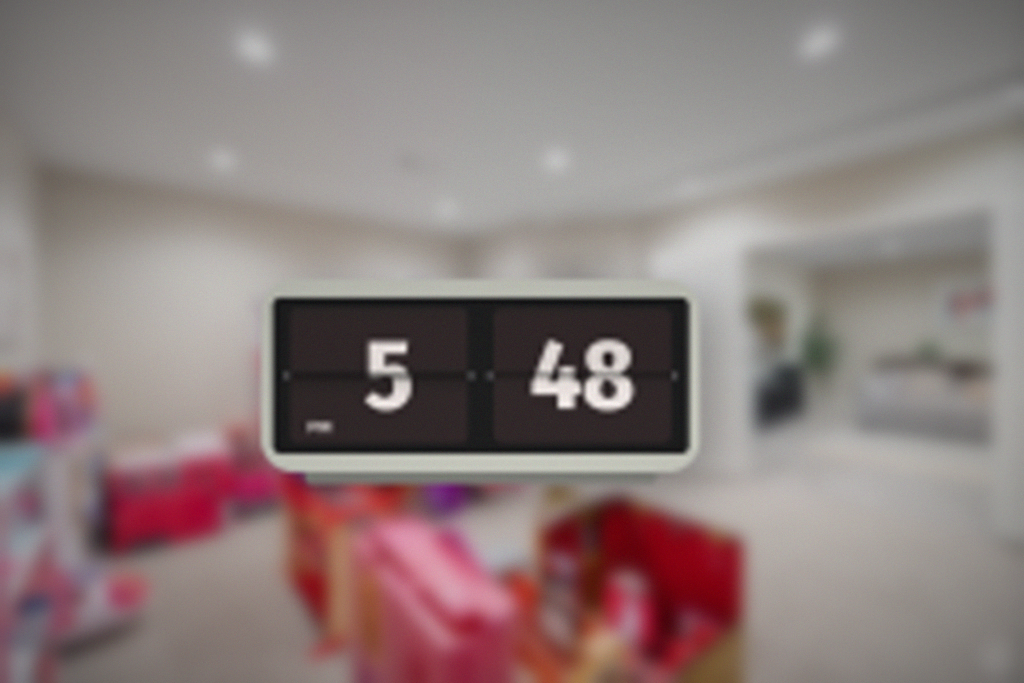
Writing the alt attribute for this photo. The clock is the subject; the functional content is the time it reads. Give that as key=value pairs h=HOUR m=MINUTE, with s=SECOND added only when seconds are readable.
h=5 m=48
